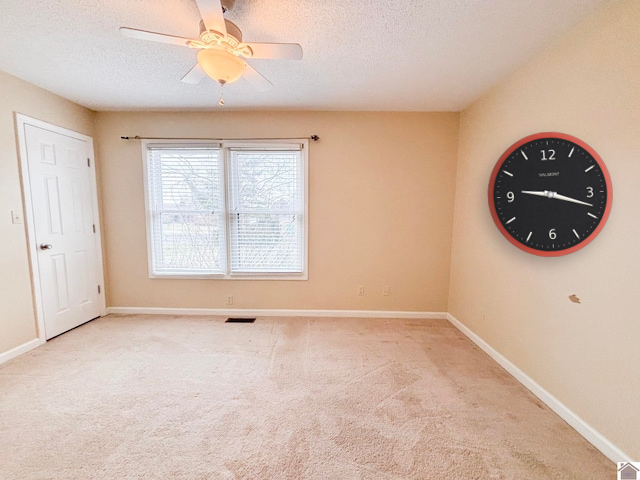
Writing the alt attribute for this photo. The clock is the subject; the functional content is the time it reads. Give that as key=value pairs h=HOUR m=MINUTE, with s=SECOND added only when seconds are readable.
h=9 m=18
